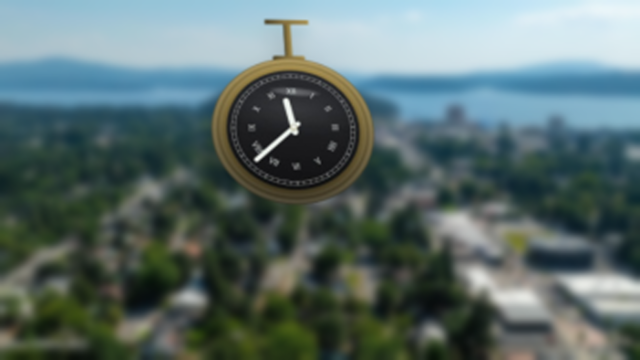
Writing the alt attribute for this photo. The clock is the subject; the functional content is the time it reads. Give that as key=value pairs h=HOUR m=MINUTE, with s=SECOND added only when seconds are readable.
h=11 m=38
